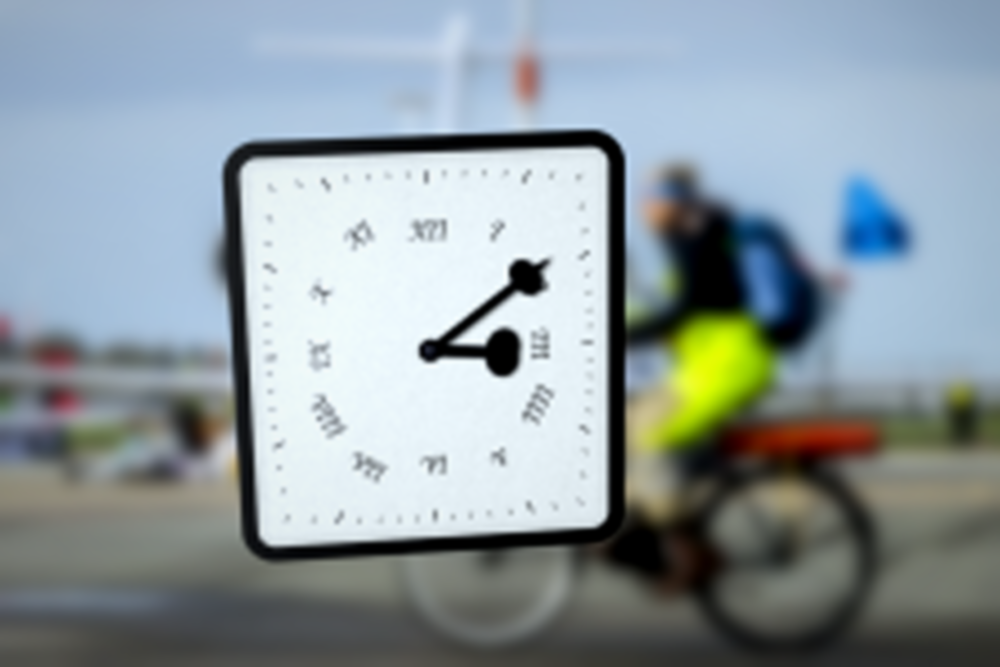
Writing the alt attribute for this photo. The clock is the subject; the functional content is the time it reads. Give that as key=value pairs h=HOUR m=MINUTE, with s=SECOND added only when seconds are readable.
h=3 m=9
